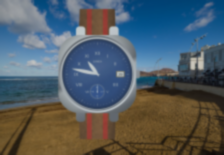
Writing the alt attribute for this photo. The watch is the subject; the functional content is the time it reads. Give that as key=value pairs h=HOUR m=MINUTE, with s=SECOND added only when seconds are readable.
h=10 m=47
